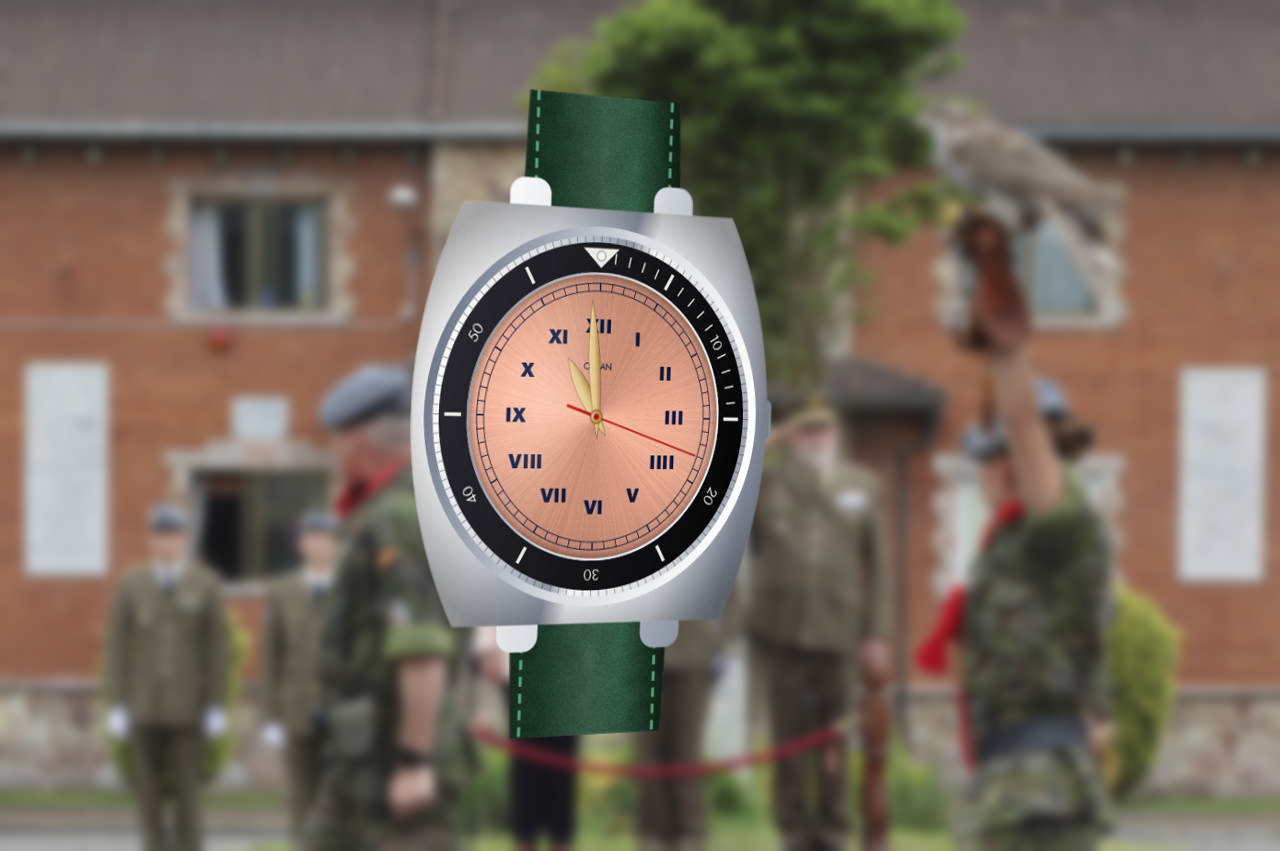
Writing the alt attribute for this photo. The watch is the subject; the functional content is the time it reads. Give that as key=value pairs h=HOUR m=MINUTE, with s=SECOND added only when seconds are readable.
h=10 m=59 s=18
